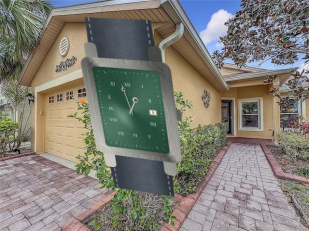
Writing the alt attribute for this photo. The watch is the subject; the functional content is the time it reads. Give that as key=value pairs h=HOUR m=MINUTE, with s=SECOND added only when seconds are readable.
h=12 m=58
